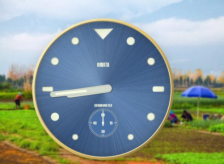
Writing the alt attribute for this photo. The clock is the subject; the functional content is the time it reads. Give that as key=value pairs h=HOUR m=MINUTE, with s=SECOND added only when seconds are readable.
h=8 m=44
